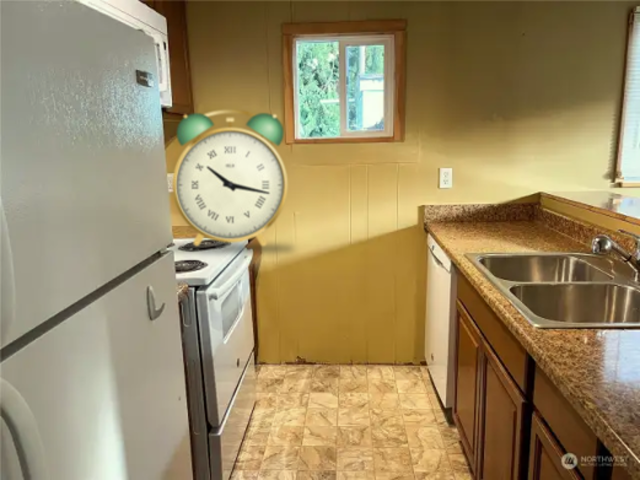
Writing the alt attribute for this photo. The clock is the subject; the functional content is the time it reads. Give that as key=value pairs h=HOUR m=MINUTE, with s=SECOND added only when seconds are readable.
h=10 m=17
